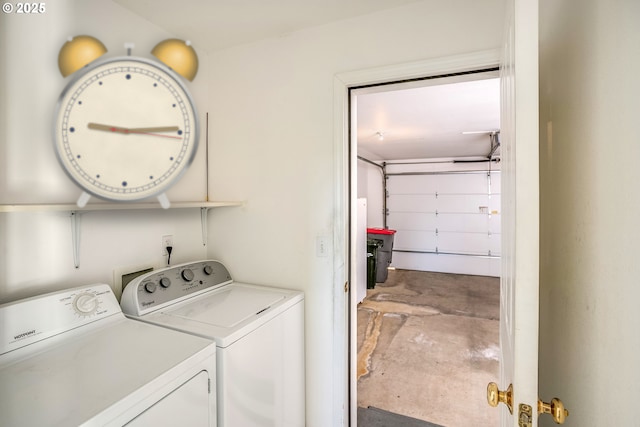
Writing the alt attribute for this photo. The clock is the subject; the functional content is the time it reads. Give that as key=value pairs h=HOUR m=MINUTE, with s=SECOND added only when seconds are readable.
h=9 m=14 s=16
